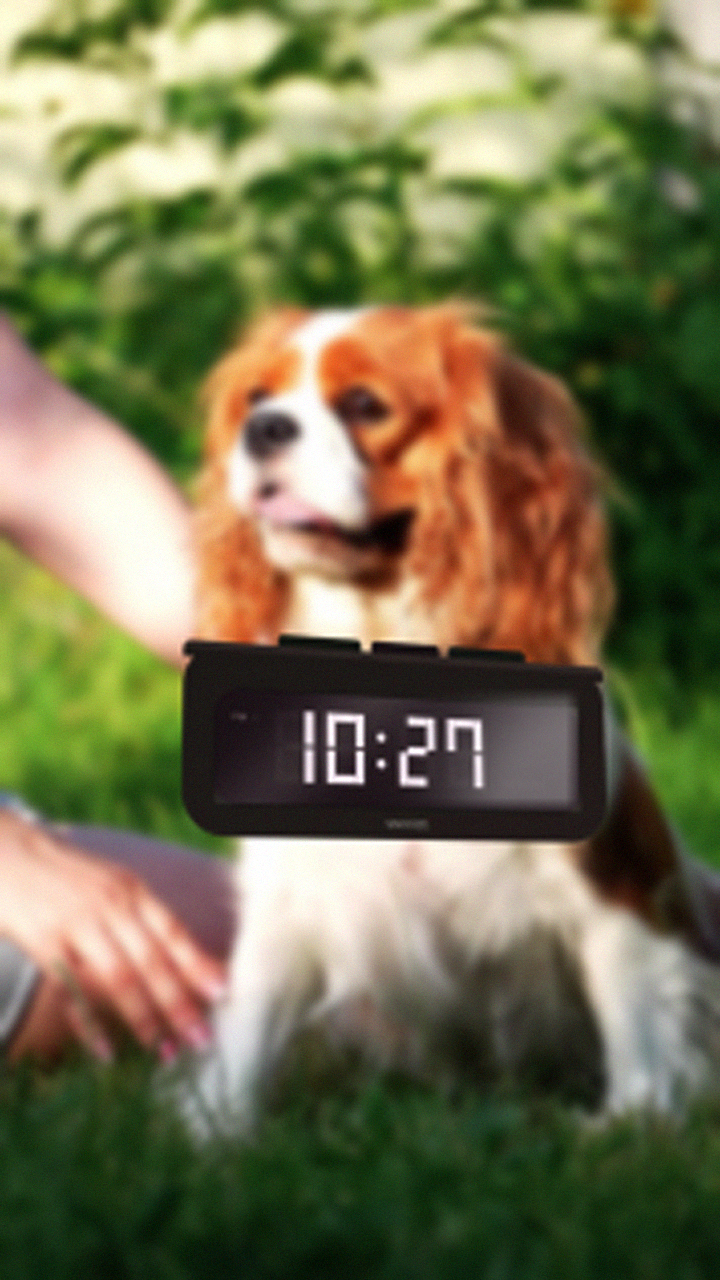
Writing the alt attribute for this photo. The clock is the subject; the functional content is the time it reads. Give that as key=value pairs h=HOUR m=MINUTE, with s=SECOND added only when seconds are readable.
h=10 m=27
